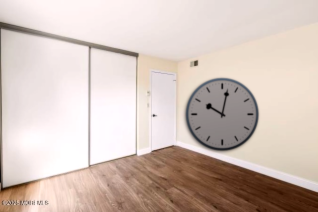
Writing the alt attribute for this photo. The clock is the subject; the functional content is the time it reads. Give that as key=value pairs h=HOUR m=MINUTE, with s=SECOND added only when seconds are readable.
h=10 m=2
